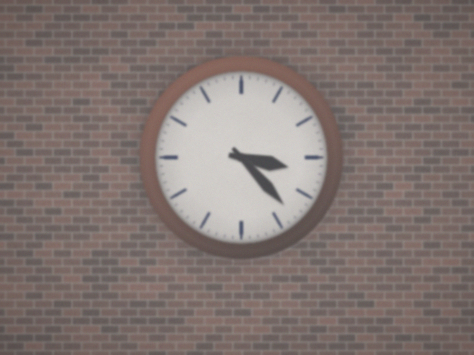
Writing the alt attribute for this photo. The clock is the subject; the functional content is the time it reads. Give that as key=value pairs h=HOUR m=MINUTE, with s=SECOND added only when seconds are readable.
h=3 m=23
